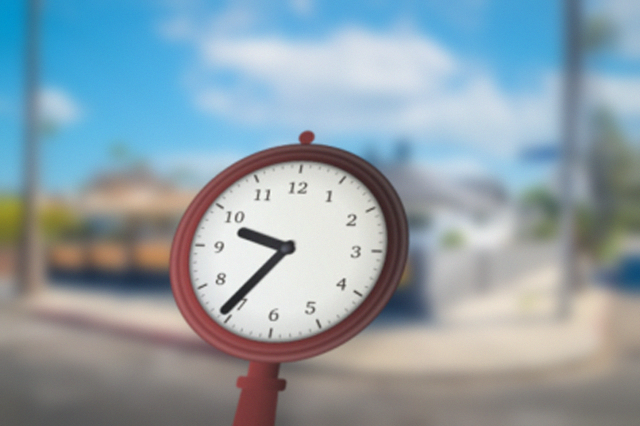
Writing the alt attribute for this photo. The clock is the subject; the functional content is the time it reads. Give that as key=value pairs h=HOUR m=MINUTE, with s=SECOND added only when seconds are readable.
h=9 m=36
